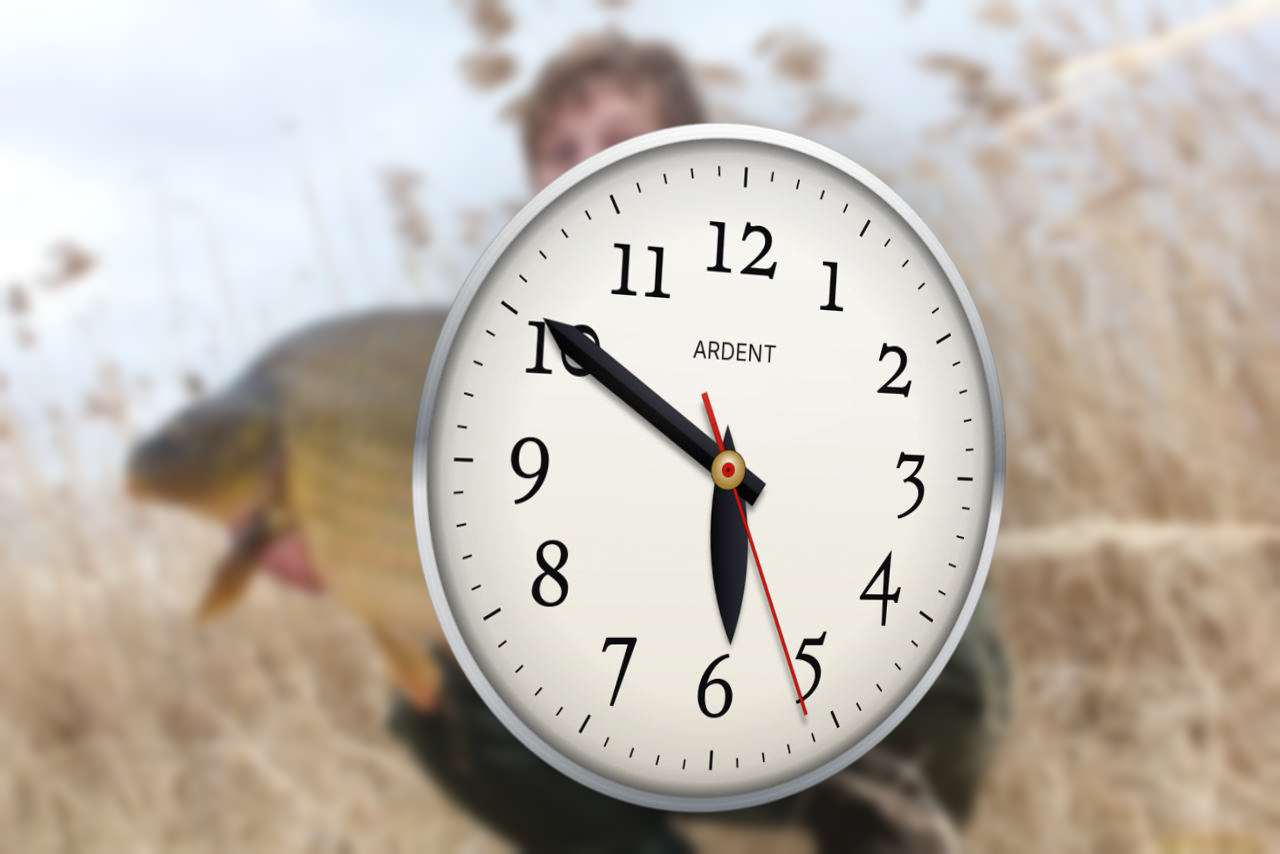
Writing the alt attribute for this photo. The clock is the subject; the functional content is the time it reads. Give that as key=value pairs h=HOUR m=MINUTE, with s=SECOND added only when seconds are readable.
h=5 m=50 s=26
